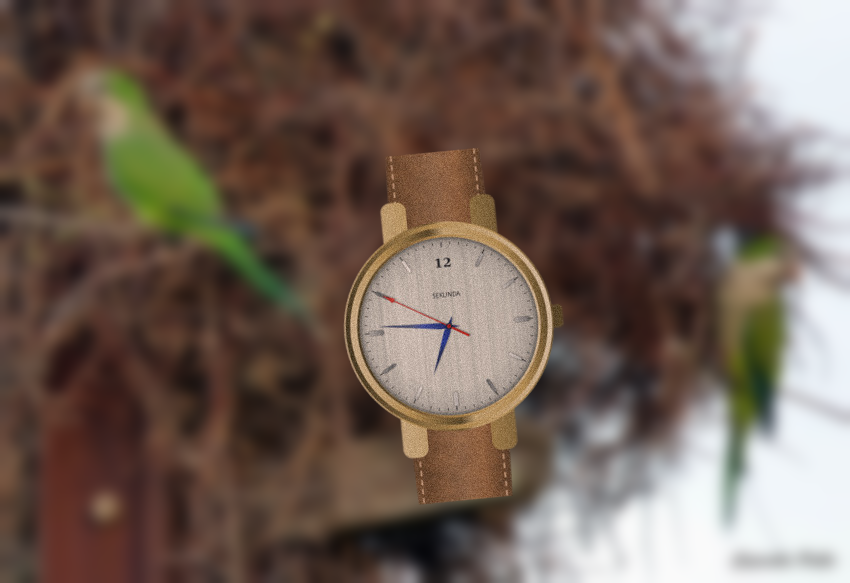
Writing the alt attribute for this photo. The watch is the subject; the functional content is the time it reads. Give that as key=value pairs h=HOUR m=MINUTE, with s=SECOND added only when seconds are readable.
h=6 m=45 s=50
